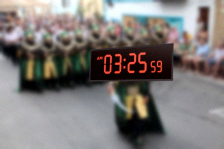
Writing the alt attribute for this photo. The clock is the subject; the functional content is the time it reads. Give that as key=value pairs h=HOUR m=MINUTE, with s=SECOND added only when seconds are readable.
h=3 m=25 s=59
